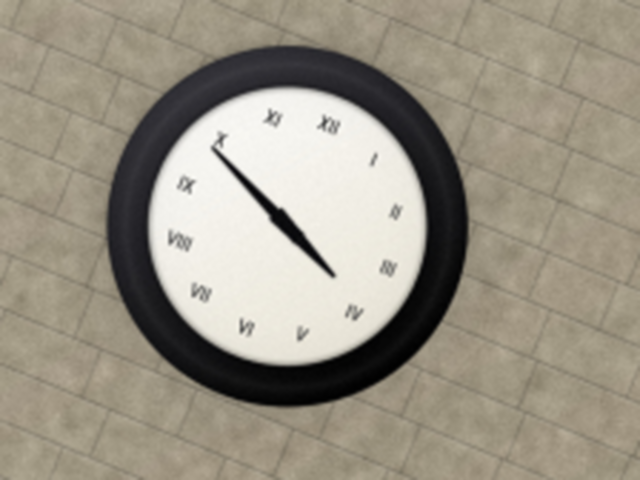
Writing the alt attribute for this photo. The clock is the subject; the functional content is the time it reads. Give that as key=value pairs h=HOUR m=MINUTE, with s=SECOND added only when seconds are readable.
h=3 m=49
